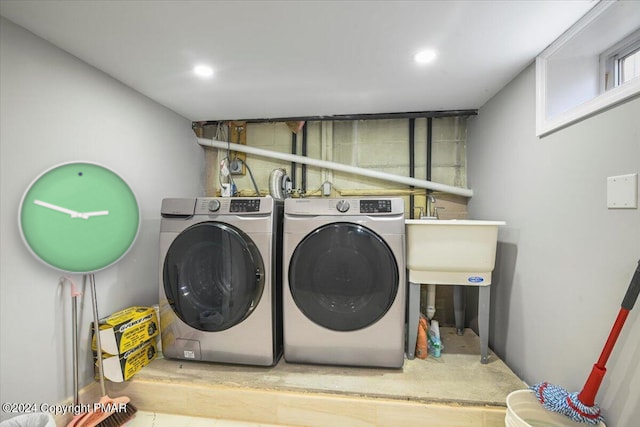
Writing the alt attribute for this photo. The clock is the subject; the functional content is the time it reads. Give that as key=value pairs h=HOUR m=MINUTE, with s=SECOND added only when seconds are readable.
h=2 m=48
